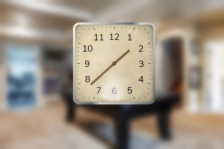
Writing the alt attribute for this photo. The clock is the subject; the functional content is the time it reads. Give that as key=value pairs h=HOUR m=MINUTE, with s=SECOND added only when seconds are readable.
h=1 m=38
